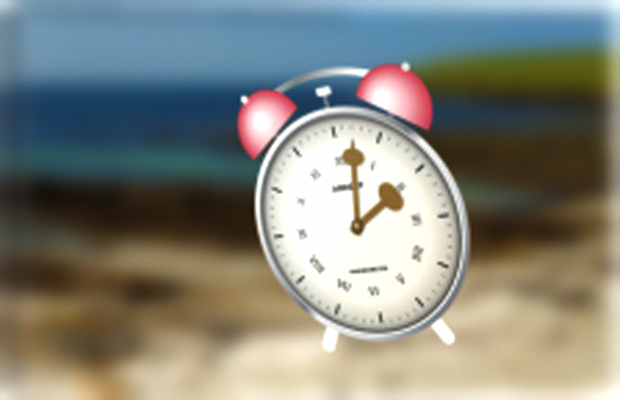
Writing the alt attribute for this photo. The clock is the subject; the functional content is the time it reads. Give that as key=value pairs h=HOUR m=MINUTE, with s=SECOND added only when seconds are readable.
h=2 m=2
